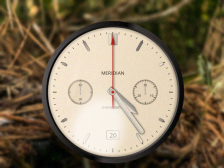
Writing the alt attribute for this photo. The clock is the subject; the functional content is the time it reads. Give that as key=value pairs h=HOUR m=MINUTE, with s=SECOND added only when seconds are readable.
h=4 m=24
